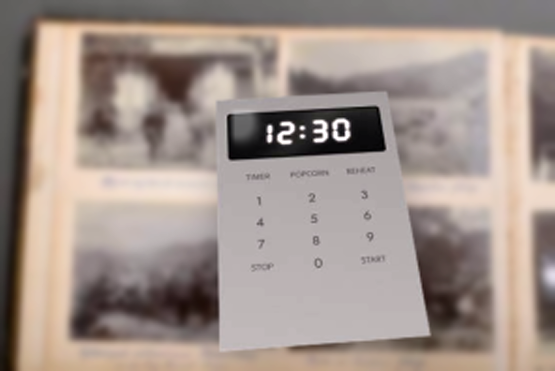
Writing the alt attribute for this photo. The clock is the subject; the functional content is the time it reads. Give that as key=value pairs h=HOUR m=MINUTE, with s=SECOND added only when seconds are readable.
h=12 m=30
